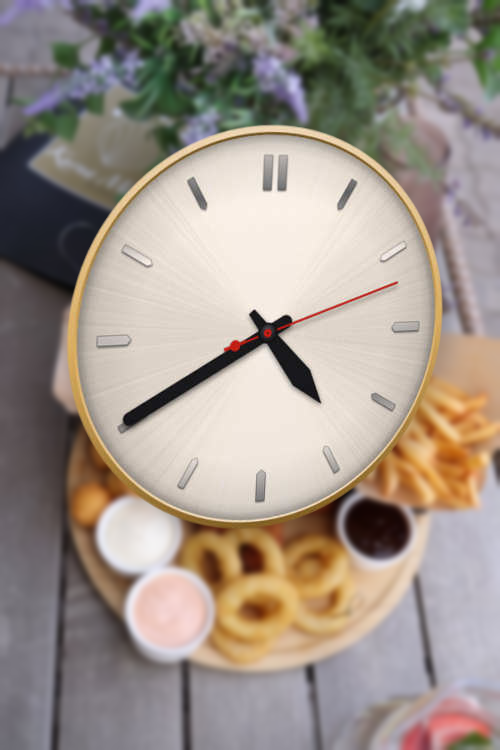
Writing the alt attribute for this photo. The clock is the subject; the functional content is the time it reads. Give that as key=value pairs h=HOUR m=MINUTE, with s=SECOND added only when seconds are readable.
h=4 m=40 s=12
